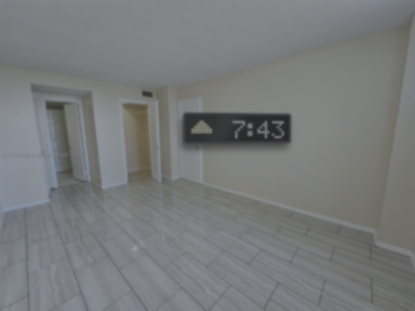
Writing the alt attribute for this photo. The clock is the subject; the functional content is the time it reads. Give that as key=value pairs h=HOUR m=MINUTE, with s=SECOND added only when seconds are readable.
h=7 m=43
